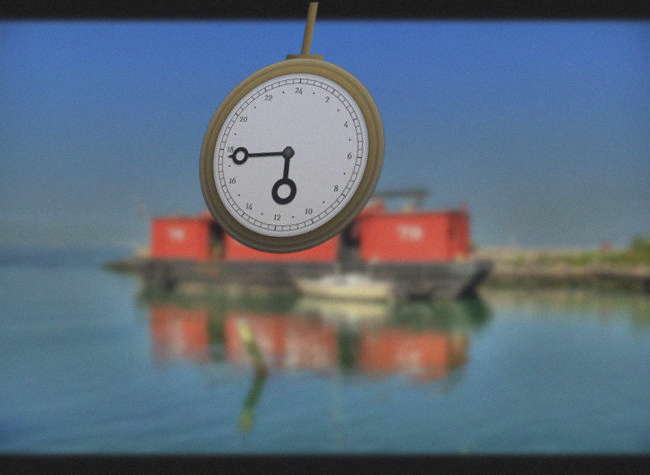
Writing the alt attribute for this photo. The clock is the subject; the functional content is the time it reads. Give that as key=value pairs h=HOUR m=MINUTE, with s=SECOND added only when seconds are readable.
h=11 m=44
